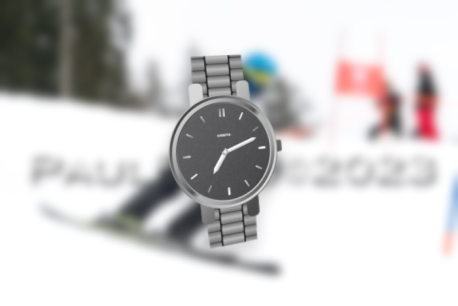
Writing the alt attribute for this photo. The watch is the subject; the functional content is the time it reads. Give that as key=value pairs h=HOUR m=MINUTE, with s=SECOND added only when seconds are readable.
h=7 m=12
